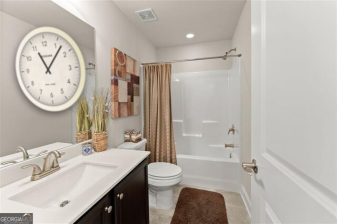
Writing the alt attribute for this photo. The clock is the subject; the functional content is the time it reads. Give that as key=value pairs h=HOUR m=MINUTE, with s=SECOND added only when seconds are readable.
h=11 m=7
